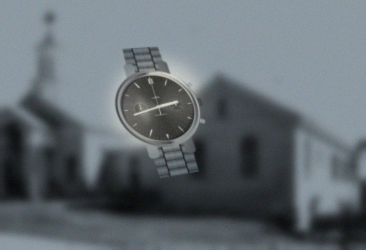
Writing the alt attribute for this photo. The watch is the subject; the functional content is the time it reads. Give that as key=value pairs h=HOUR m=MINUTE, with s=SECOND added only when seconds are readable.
h=2 m=43
